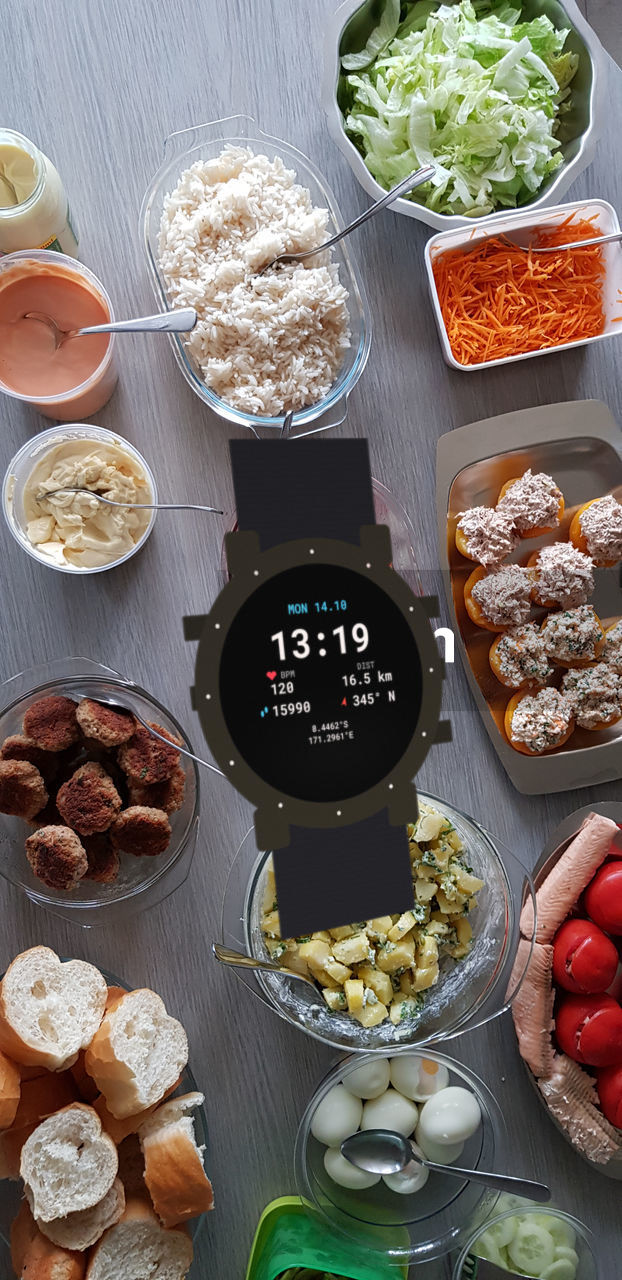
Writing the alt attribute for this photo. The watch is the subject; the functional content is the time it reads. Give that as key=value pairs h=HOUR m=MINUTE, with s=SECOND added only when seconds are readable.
h=13 m=19
